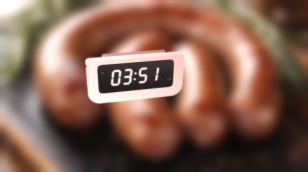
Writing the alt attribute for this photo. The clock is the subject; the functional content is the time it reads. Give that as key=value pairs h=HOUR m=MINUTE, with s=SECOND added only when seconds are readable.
h=3 m=51
